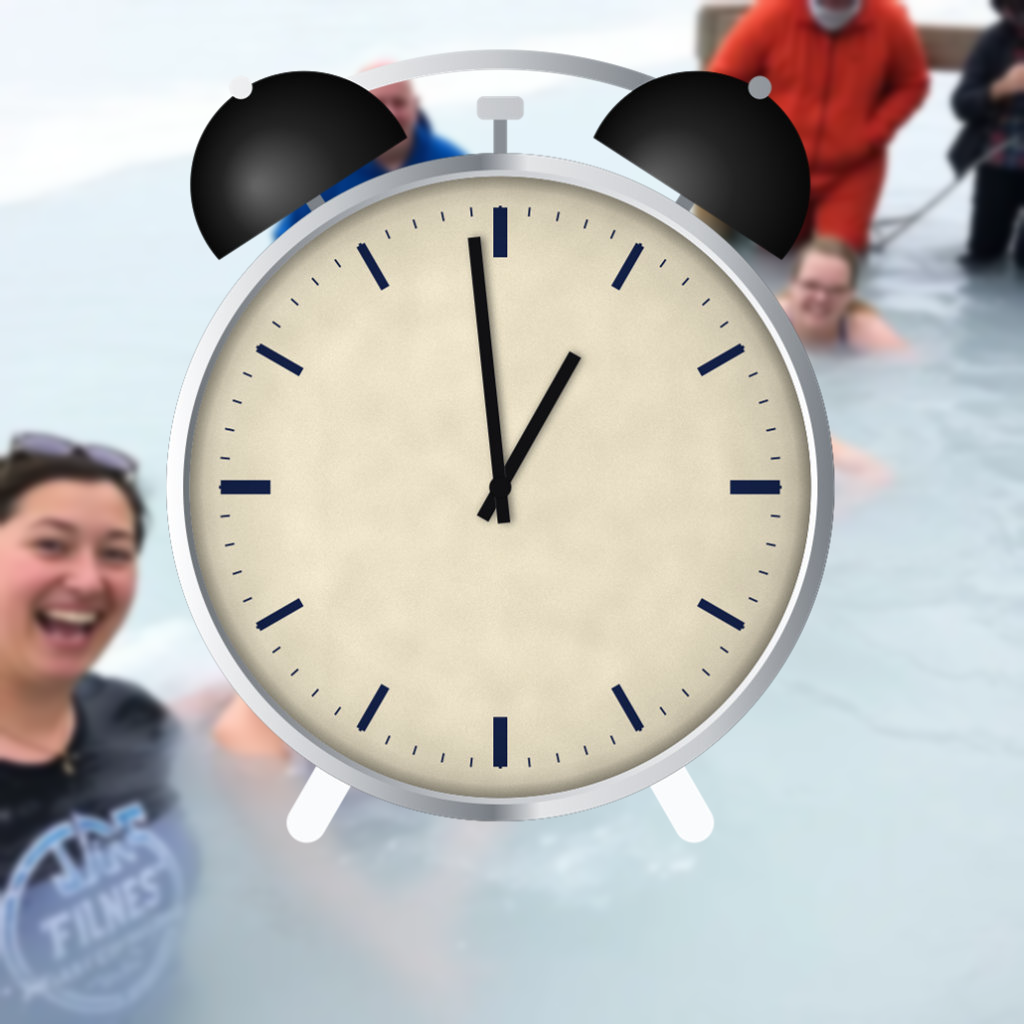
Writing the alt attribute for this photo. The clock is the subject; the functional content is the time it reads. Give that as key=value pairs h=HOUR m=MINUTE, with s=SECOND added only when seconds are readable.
h=12 m=59
